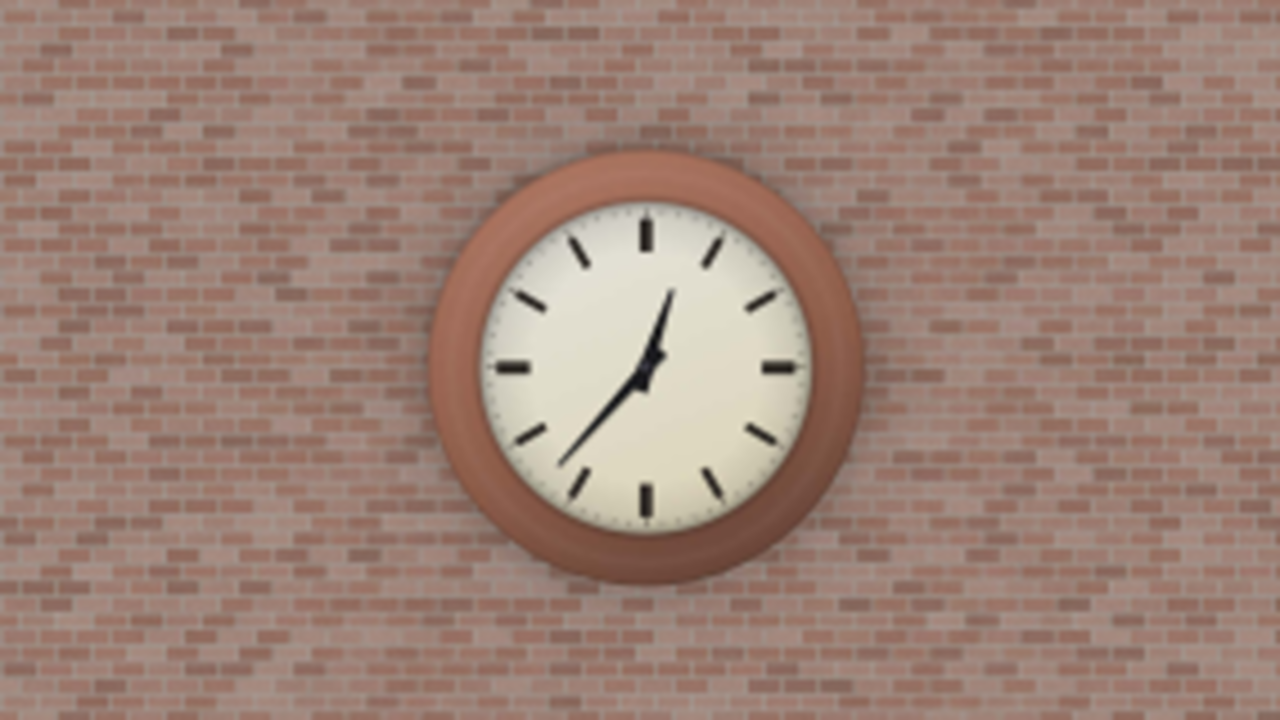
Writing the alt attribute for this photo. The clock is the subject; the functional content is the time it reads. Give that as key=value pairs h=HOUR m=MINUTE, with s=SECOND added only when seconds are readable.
h=12 m=37
